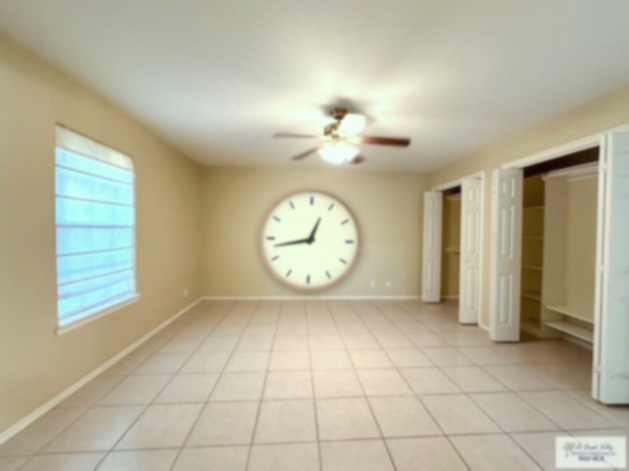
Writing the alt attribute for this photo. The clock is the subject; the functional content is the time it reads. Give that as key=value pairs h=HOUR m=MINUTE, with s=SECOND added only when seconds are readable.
h=12 m=43
